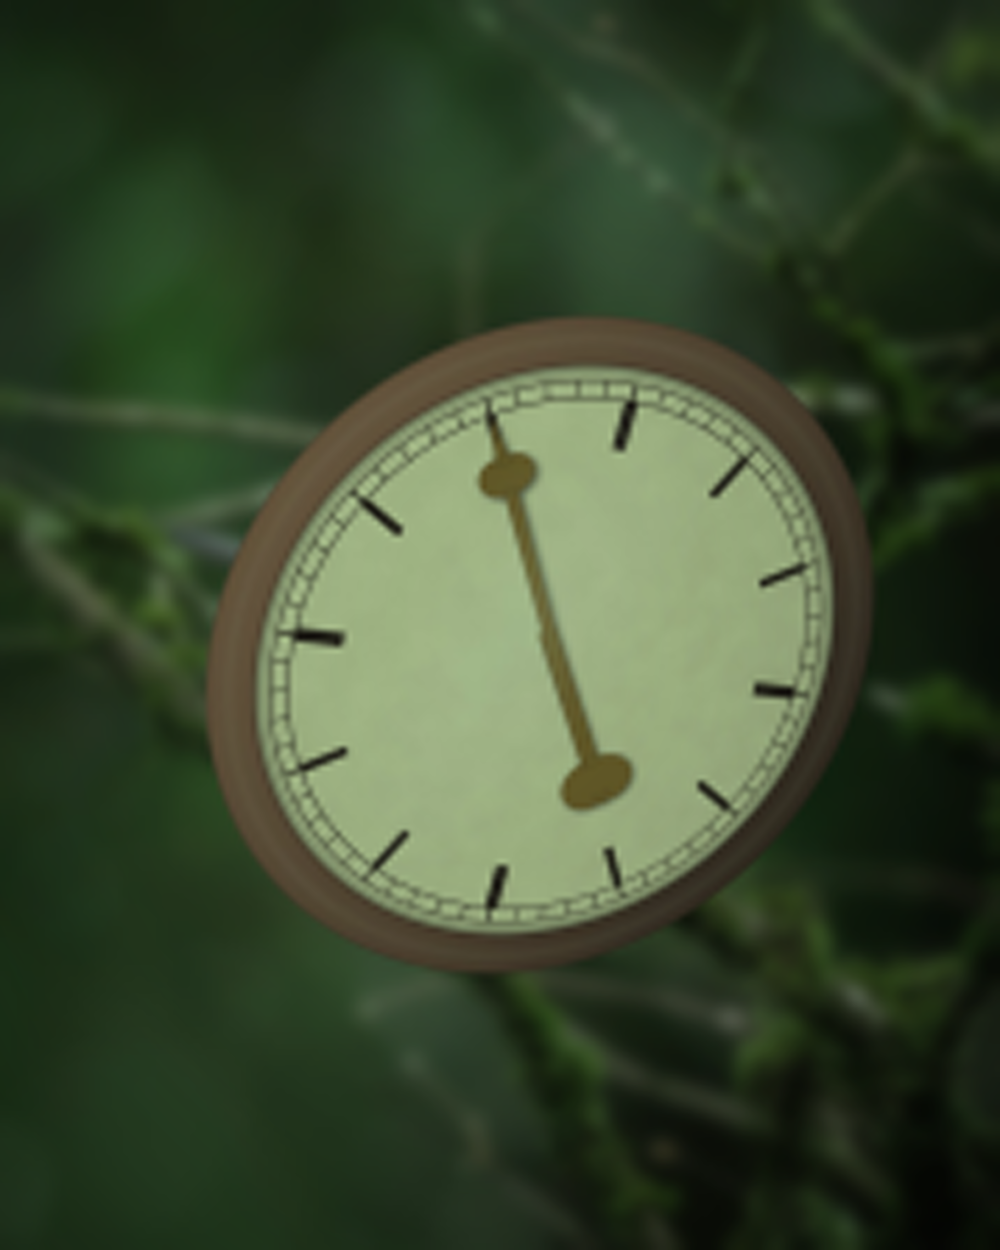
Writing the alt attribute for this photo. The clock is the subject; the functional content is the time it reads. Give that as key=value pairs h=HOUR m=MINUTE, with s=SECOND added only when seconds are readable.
h=4 m=55
